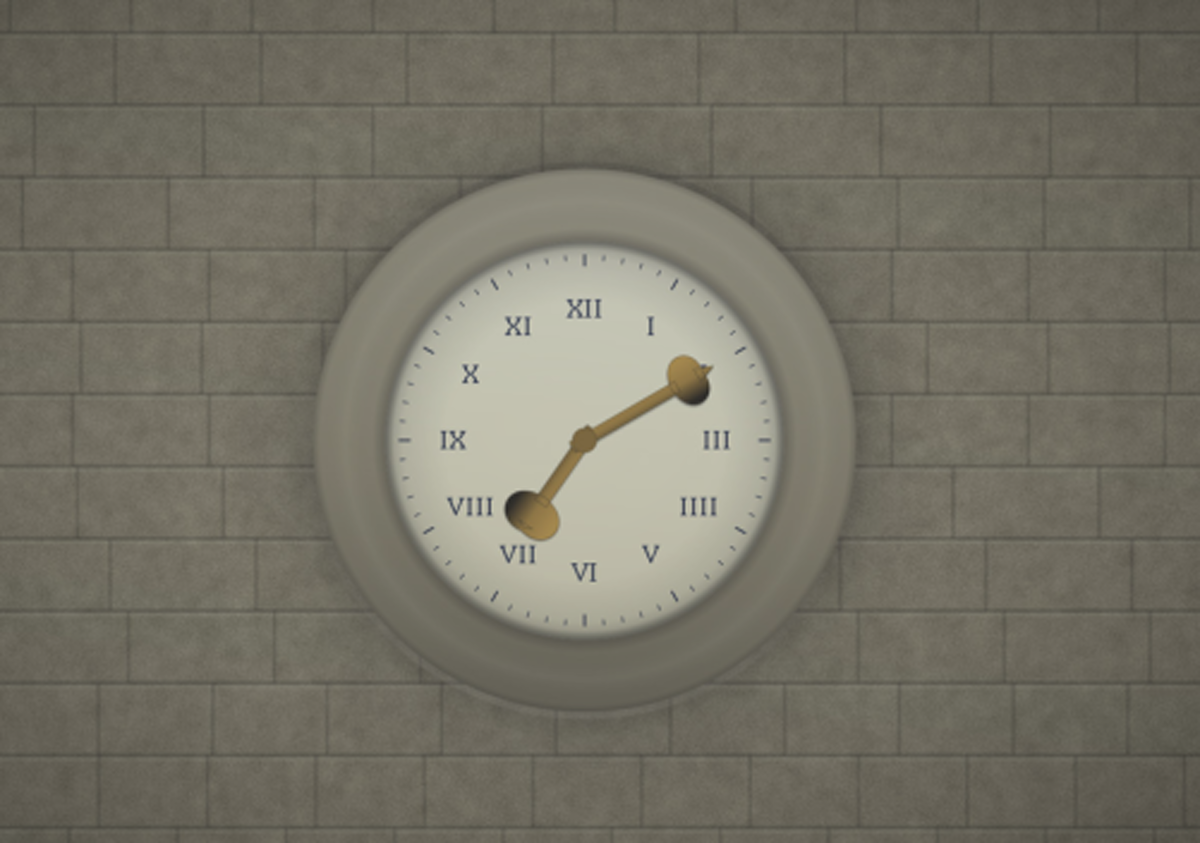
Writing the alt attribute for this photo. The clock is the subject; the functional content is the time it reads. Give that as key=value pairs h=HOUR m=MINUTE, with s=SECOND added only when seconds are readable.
h=7 m=10
